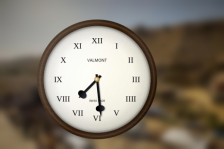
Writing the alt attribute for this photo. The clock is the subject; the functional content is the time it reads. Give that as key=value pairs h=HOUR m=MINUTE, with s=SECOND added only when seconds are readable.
h=7 m=29
